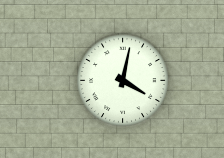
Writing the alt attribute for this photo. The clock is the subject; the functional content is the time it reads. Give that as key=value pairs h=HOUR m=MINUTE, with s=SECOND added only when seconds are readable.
h=4 m=2
